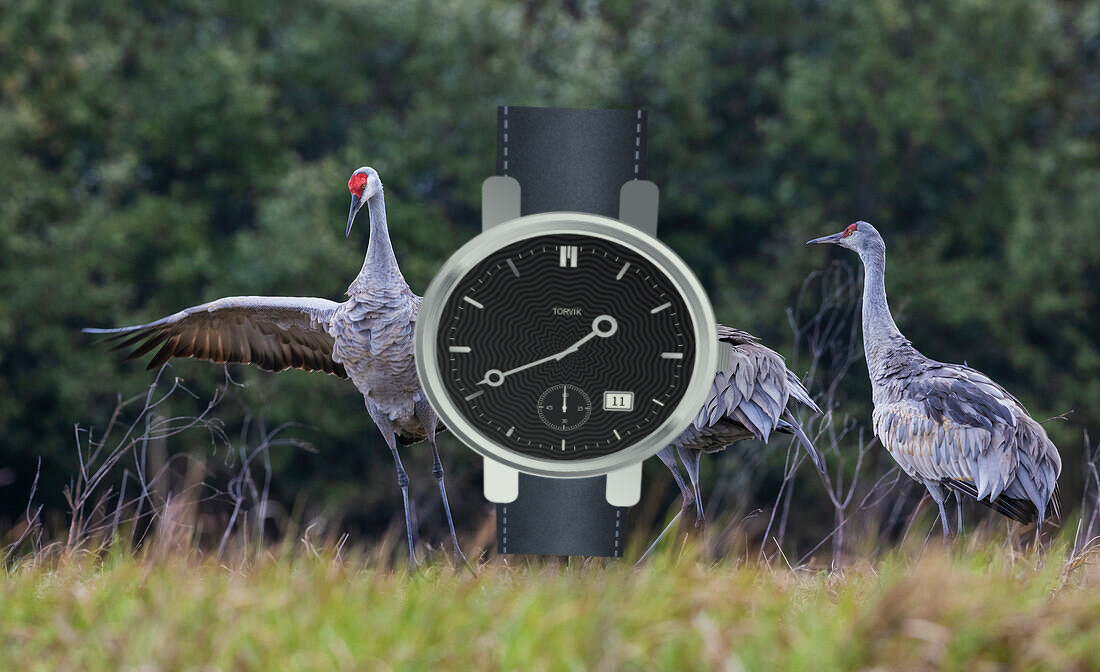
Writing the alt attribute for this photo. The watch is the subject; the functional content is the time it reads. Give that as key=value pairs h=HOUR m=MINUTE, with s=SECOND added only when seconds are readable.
h=1 m=41
